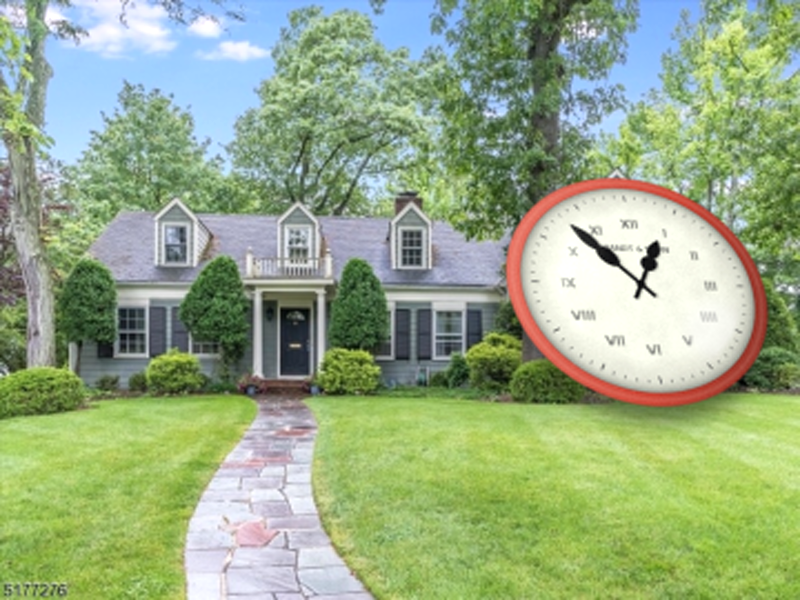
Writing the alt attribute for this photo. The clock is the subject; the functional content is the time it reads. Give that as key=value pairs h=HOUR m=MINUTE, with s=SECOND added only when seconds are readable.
h=12 m=53
